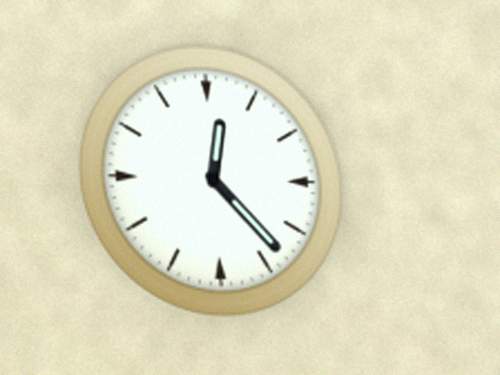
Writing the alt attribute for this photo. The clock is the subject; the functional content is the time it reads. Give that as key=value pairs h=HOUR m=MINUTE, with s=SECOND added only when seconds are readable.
h=12 m=23
